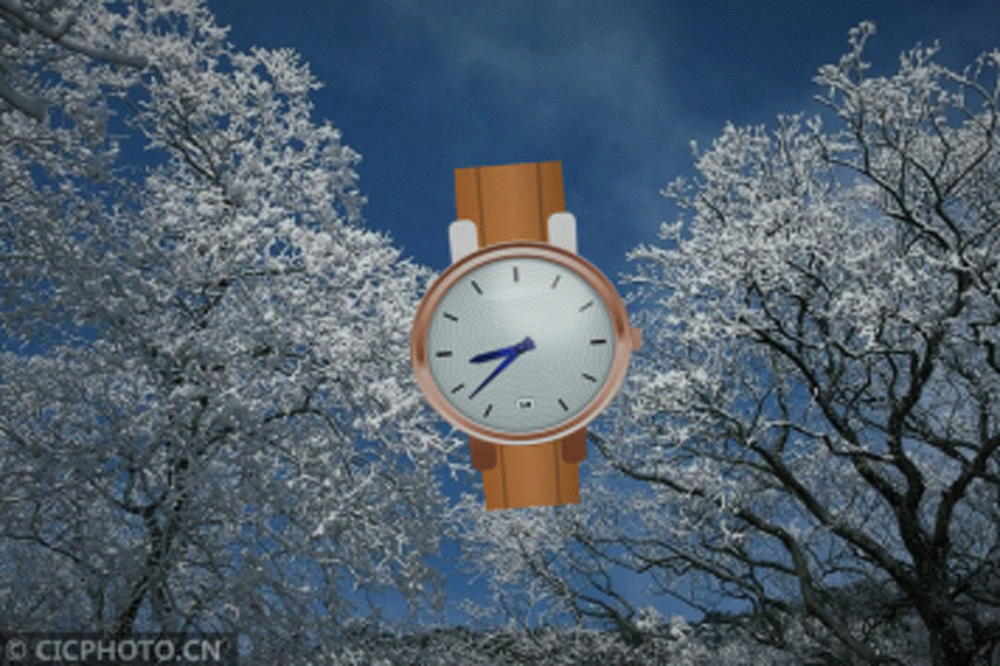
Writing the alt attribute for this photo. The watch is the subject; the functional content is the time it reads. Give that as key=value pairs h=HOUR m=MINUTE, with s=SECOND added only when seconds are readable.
h=8 m=38
